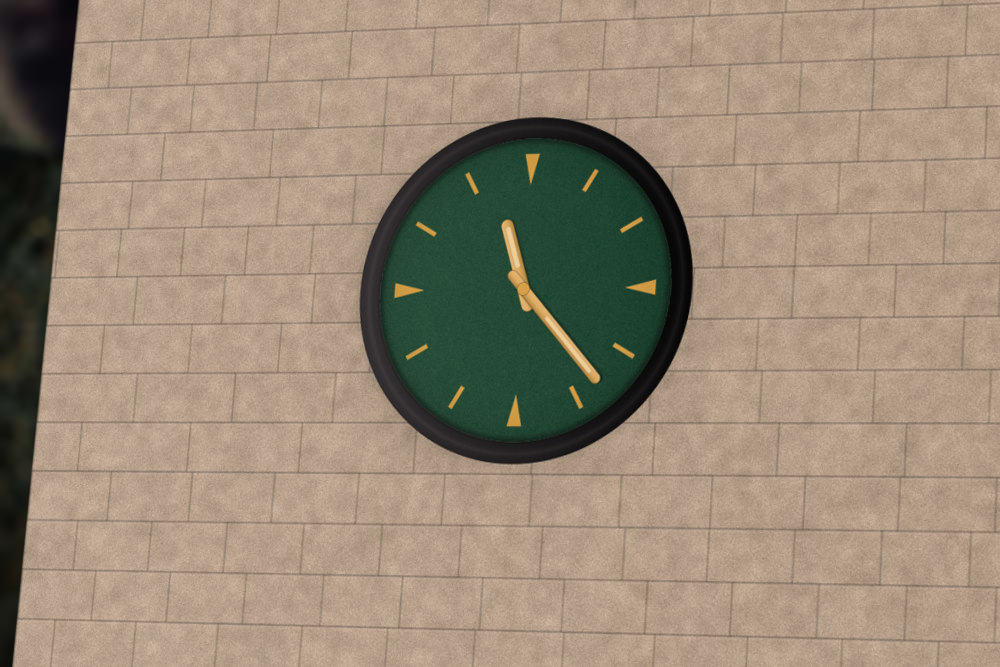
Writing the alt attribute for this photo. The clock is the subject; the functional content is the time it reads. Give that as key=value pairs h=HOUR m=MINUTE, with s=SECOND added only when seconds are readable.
h=11 m=23
